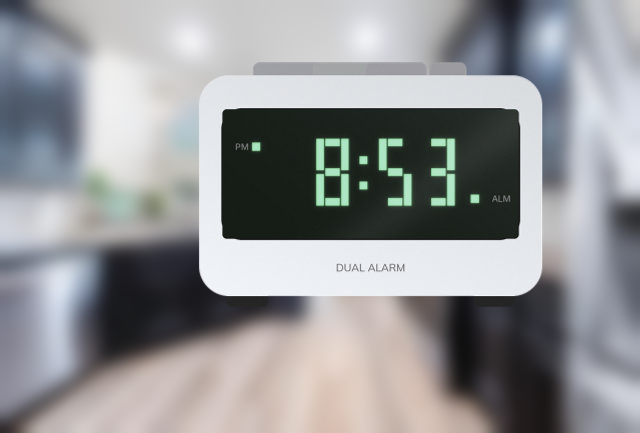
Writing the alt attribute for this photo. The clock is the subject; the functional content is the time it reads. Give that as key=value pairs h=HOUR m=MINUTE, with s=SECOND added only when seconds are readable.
h=8 m=53
